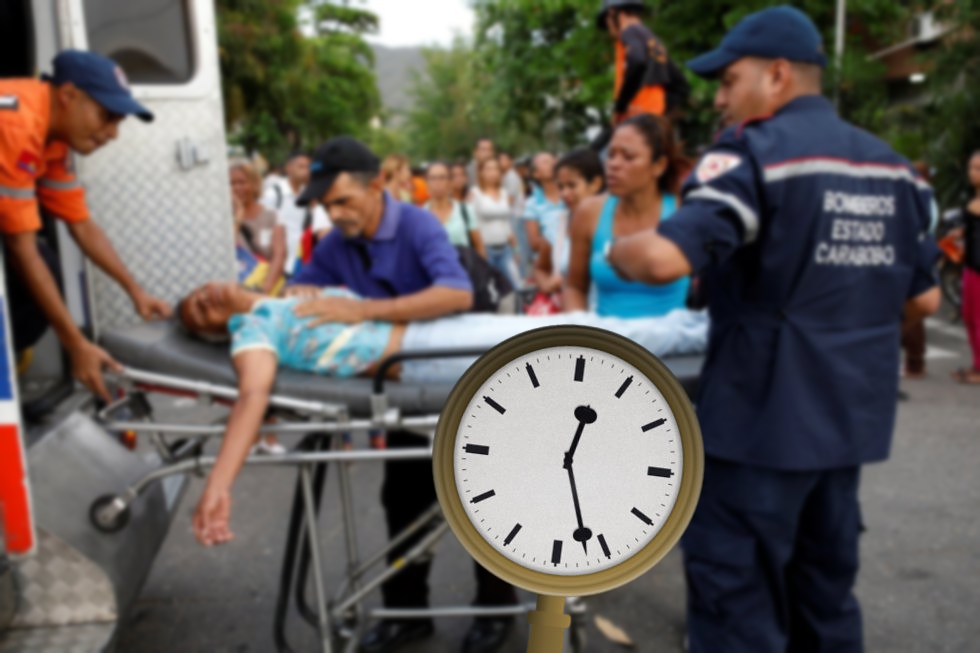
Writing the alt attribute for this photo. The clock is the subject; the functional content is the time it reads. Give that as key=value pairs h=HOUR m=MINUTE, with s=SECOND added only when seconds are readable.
h=12 m=27
